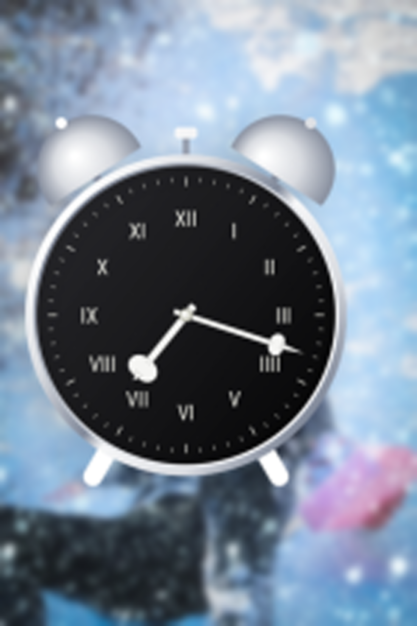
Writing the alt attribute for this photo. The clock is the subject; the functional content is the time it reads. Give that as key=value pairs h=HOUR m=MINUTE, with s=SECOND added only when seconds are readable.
h=7 m=18
